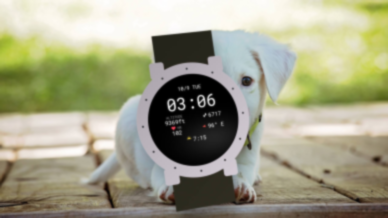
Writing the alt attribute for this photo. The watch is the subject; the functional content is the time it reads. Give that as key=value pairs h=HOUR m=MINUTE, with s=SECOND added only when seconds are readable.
h=3 m=6
